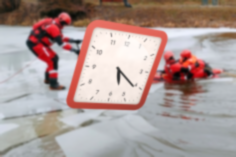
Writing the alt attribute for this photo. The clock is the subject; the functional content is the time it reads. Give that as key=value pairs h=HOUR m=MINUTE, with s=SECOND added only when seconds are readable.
h=5 m=21
